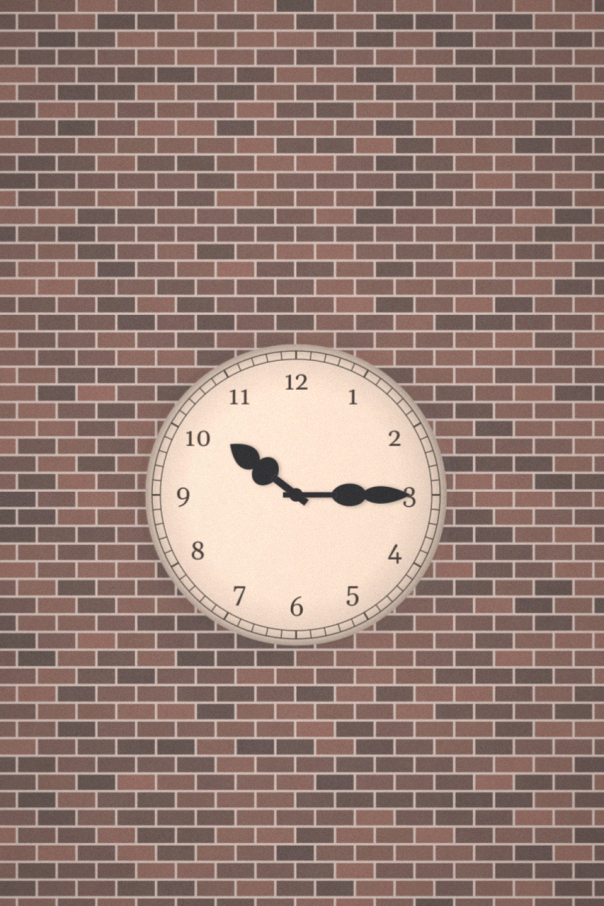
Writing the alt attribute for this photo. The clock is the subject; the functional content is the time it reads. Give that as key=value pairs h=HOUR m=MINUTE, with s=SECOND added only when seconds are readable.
h=10 m=15
